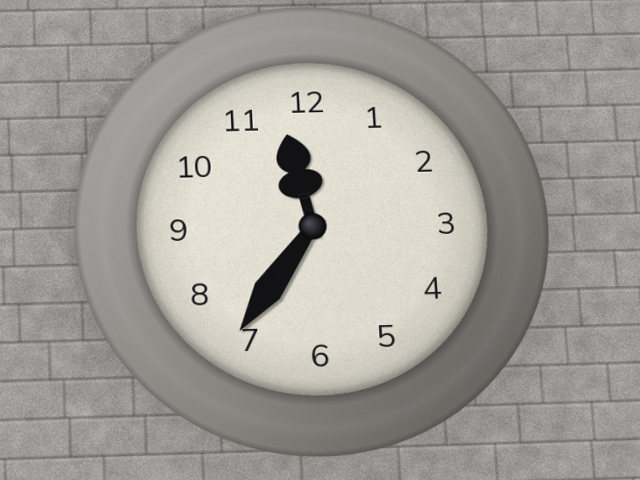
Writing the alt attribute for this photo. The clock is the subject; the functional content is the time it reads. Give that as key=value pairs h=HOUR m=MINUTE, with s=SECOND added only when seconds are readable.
h=11 m=36
